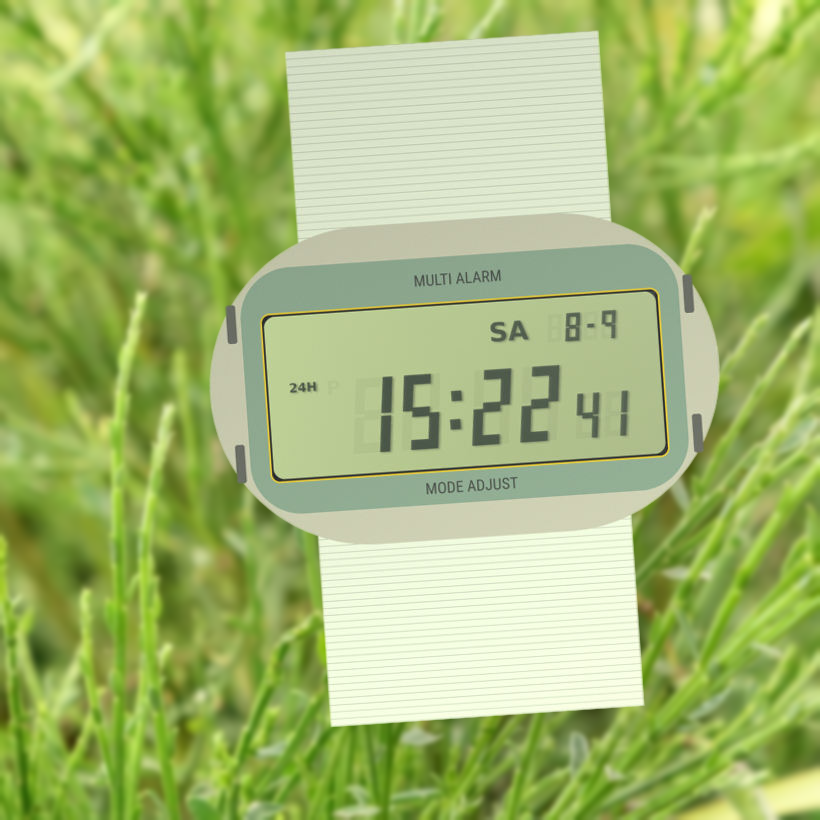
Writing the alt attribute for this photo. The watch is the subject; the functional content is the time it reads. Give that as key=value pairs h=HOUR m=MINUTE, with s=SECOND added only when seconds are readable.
h=15 m=22 s=41
